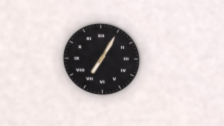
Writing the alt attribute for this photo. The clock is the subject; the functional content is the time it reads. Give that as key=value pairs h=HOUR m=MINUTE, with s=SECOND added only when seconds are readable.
h=7 m=5
